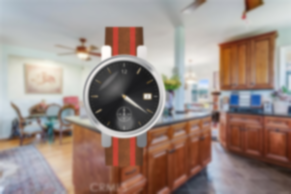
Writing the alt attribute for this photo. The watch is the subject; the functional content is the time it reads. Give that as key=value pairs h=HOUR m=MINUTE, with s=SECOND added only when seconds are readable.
h=4 m=21
